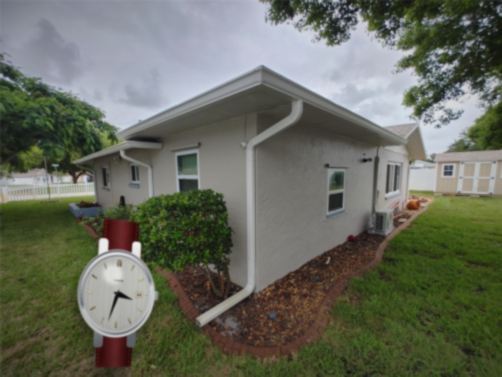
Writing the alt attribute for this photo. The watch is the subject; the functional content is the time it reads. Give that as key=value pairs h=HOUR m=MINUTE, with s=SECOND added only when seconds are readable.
h=3 m=33
